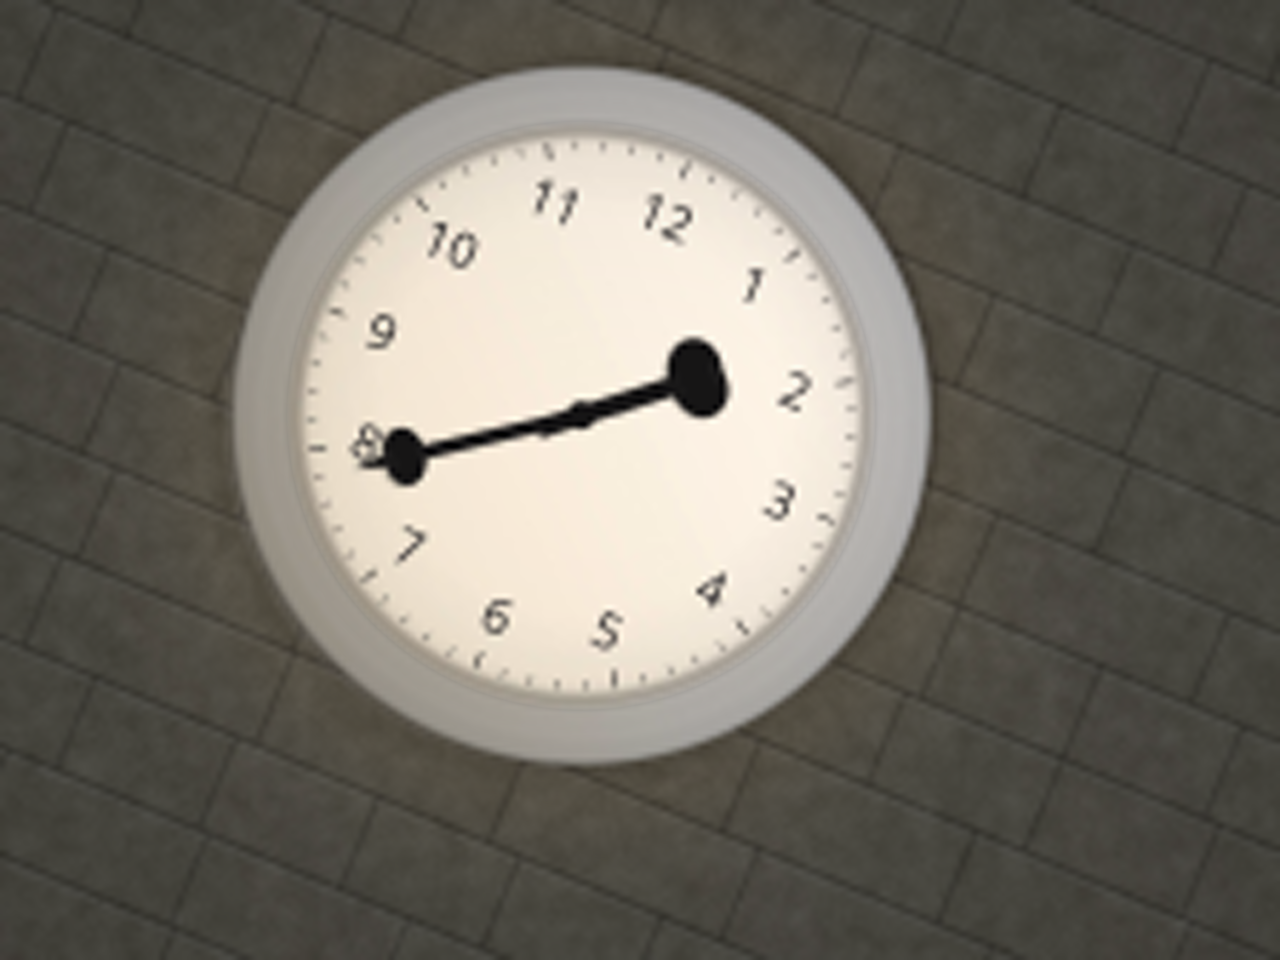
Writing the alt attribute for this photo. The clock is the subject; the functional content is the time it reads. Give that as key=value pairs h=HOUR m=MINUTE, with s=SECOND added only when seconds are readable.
h=1 m=39
